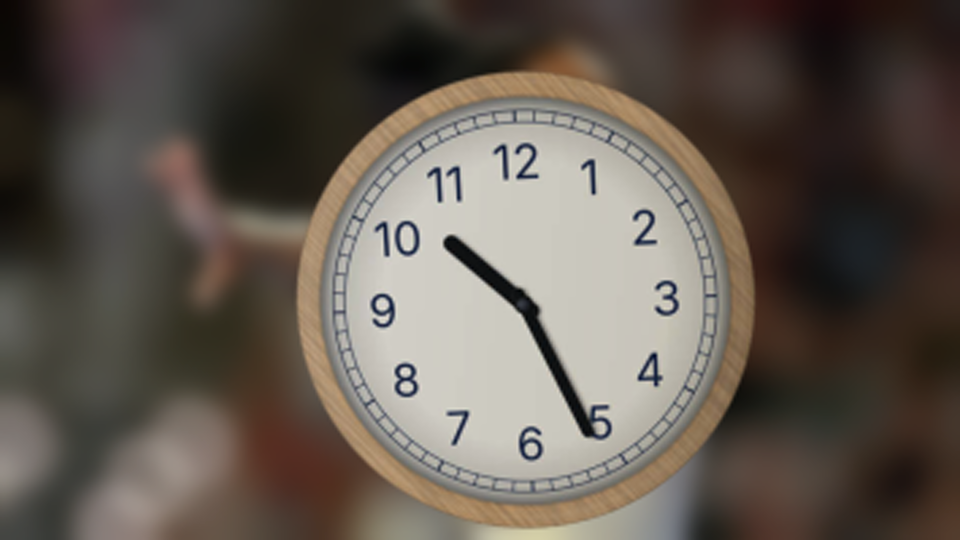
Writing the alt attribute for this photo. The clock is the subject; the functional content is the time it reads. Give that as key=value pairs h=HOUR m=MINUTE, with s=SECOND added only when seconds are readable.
h=10 m=26
